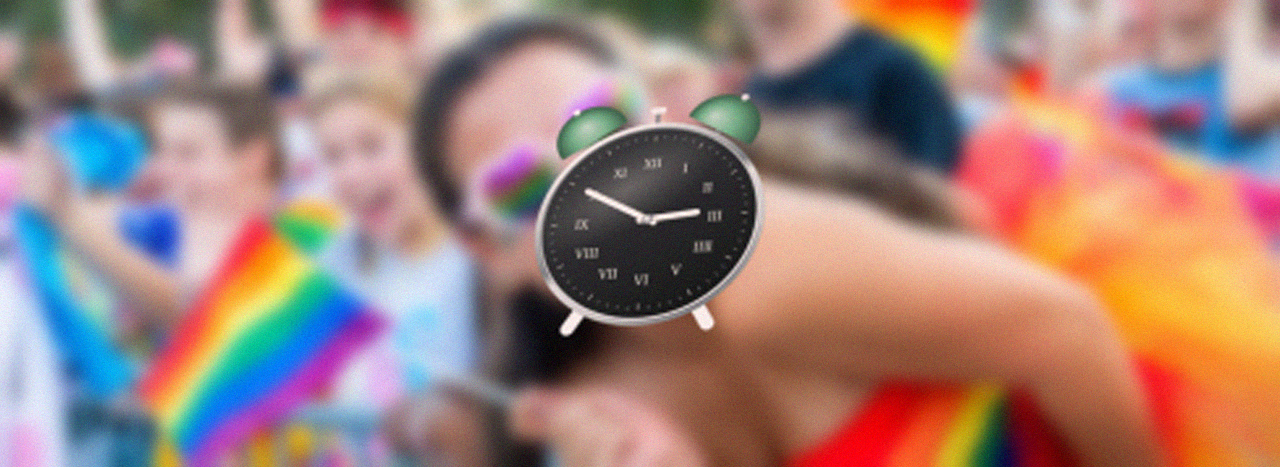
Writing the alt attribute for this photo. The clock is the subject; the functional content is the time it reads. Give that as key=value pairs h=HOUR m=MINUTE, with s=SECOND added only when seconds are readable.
h=2 m=50
